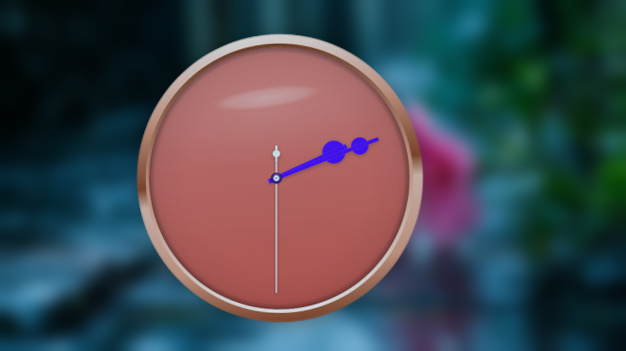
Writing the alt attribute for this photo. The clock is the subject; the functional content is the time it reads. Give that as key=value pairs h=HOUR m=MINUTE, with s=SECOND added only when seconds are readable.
h=2 m=11 s=30
